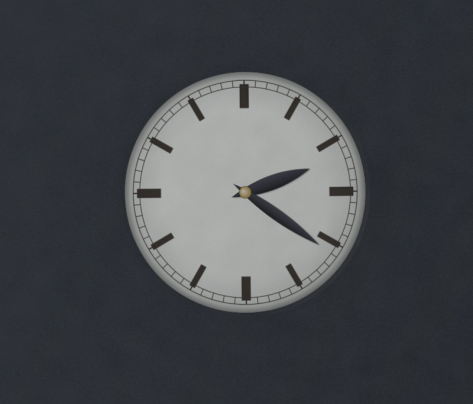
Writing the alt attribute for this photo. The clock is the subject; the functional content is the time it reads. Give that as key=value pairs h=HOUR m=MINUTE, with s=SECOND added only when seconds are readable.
h=2 m=21
